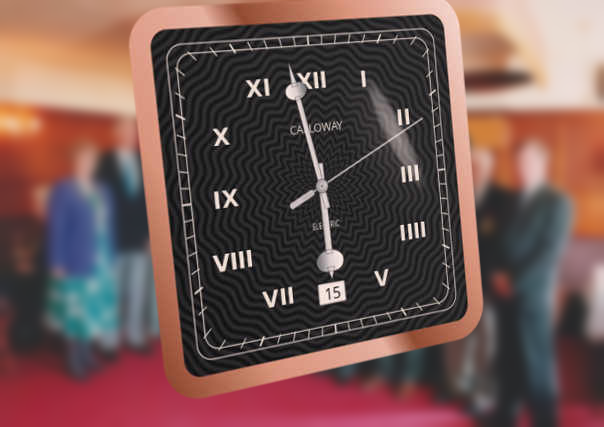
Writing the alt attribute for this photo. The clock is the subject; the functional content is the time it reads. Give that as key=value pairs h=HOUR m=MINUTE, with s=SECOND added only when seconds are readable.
h=5 m=58 s=11
